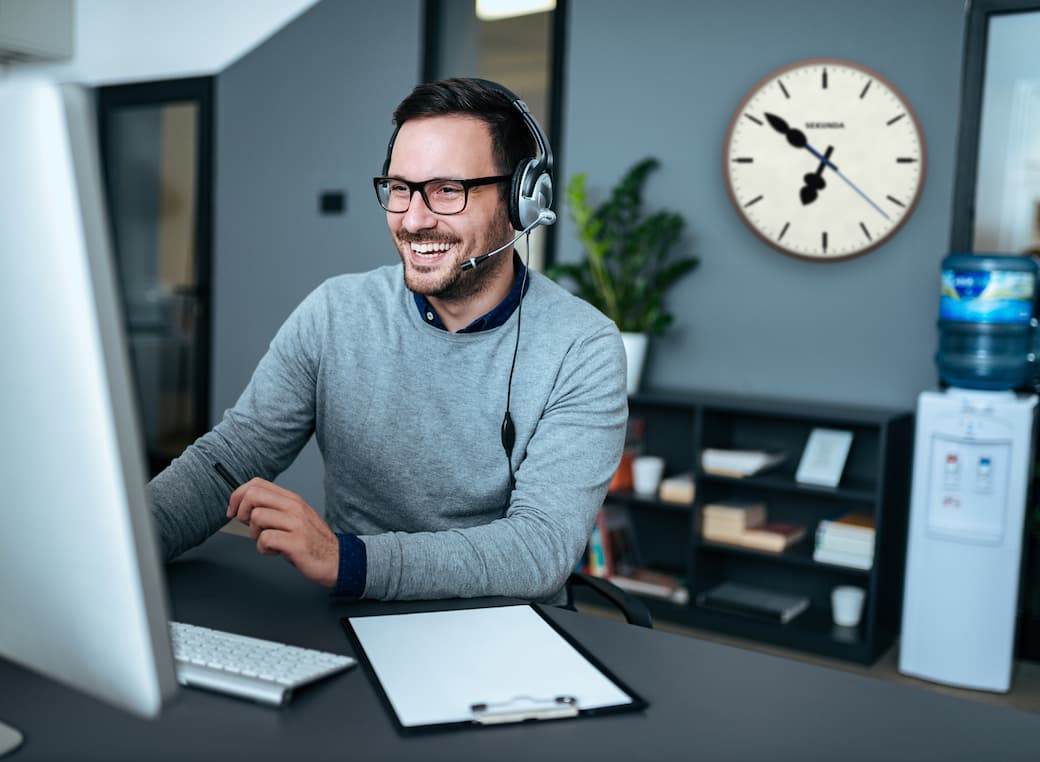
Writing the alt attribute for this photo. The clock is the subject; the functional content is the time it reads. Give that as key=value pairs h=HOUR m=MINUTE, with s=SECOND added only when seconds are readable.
h=6 m=51 s=22
